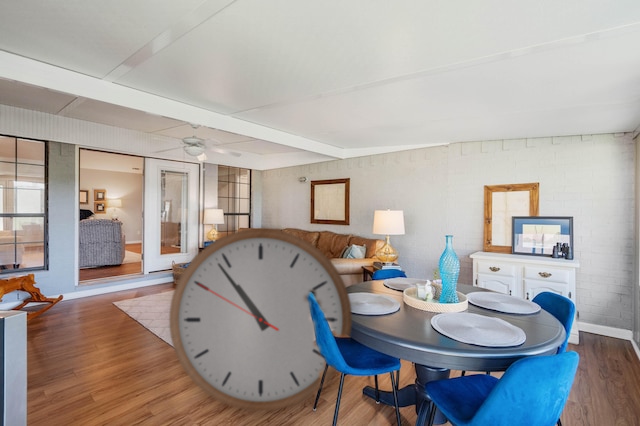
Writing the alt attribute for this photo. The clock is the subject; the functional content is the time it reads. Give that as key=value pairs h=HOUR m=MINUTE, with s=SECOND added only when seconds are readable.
h=10 m=53 s=50
